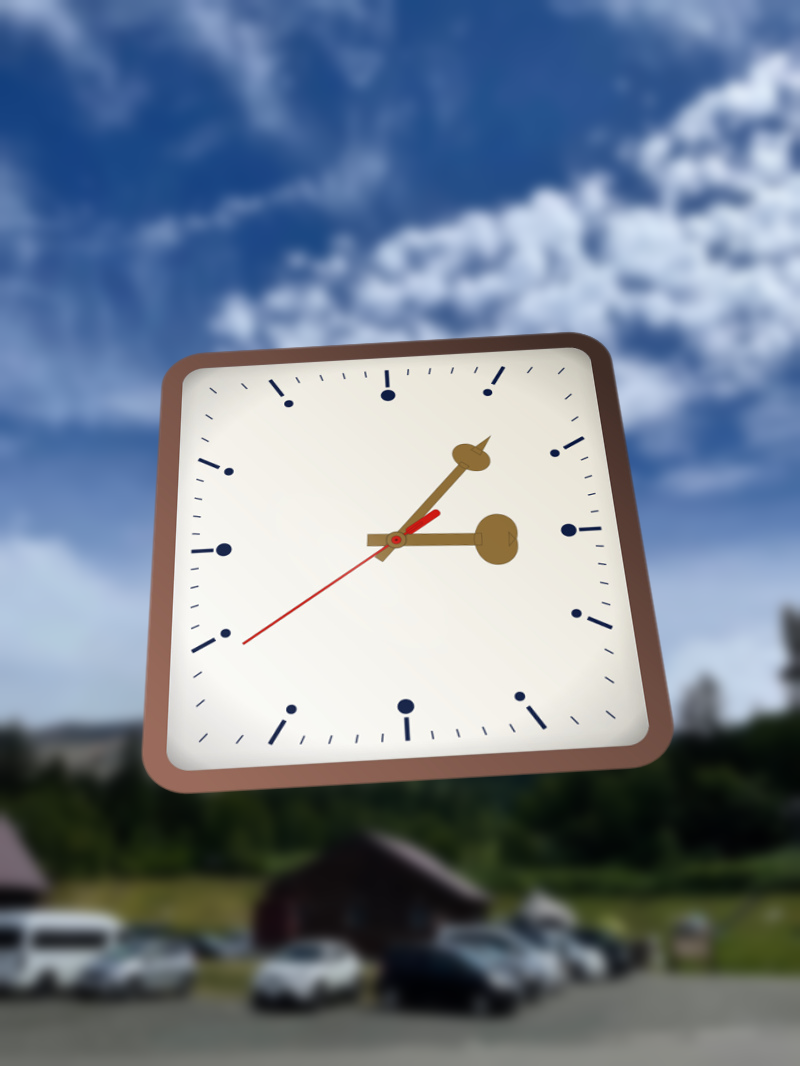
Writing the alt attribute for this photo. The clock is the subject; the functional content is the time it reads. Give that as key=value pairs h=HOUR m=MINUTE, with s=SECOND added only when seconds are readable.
h=3 m=6 s=39
